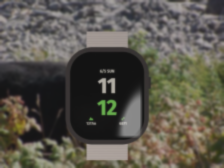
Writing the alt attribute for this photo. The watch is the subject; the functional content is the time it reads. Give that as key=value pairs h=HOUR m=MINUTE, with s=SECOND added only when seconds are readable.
h=11 m=12
